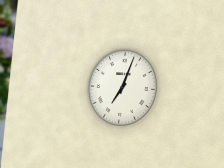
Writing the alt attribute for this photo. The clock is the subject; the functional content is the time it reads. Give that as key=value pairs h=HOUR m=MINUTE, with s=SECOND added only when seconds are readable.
h=7 m=3
